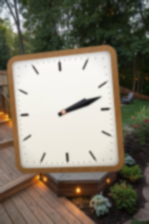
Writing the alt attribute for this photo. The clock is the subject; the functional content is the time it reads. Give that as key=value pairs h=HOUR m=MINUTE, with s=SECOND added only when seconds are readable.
h=2 m=12
